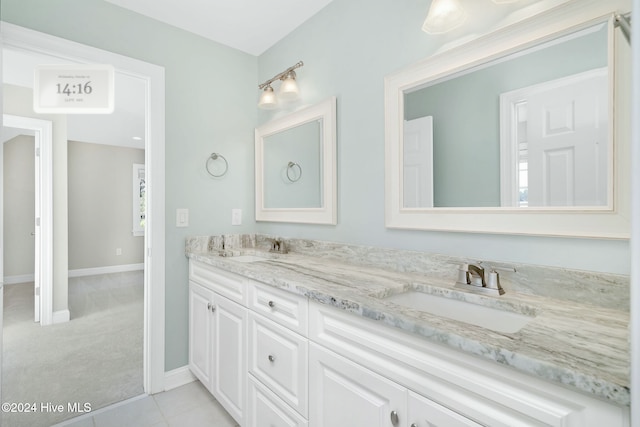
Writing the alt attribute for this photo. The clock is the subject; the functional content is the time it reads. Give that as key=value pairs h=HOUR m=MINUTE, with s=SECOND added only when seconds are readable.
h=14 m=16
